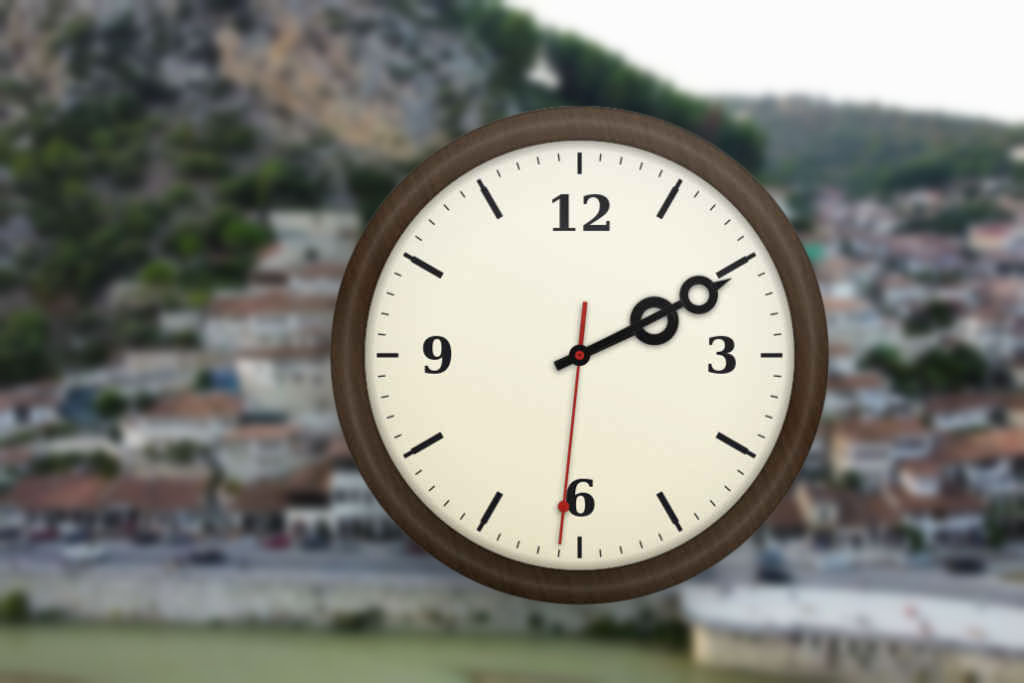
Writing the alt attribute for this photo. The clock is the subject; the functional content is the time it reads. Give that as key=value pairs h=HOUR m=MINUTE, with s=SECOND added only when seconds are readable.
h=2 m=10 s=31
